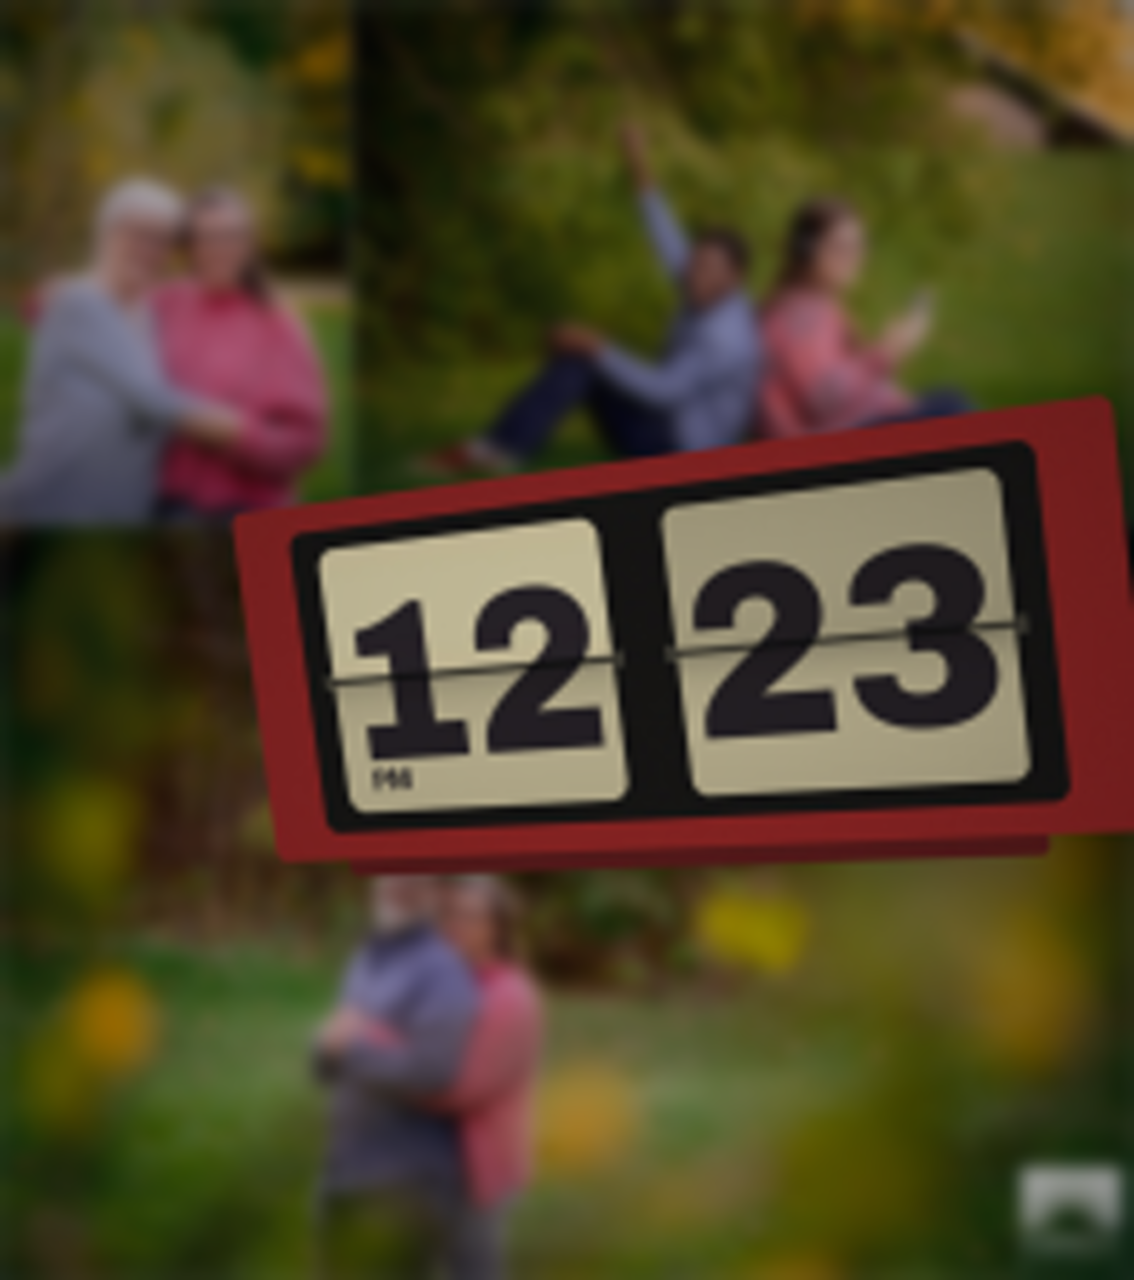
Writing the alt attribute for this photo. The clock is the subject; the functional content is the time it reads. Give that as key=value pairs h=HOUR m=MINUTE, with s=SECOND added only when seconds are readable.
h=12 m=23
